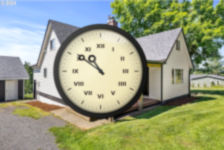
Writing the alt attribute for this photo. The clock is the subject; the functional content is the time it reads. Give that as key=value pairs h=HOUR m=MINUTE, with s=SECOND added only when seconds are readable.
h=10 m=51
